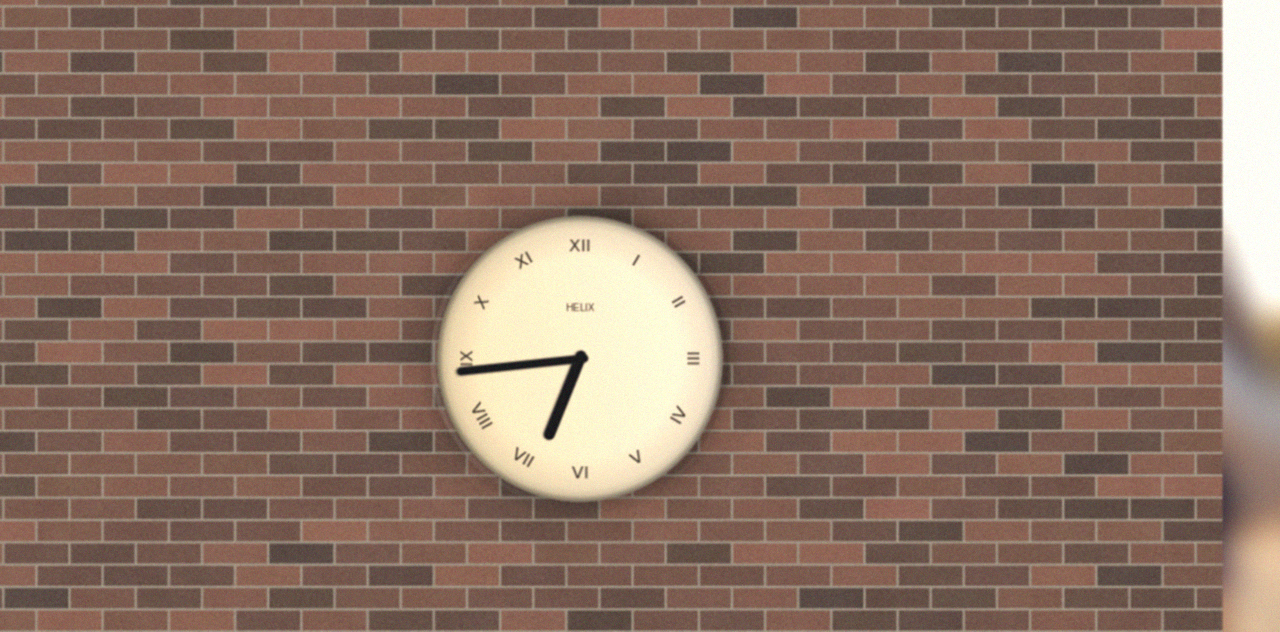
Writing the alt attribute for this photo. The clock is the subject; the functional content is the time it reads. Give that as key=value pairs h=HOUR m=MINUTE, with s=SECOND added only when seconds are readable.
h=6 m=44
